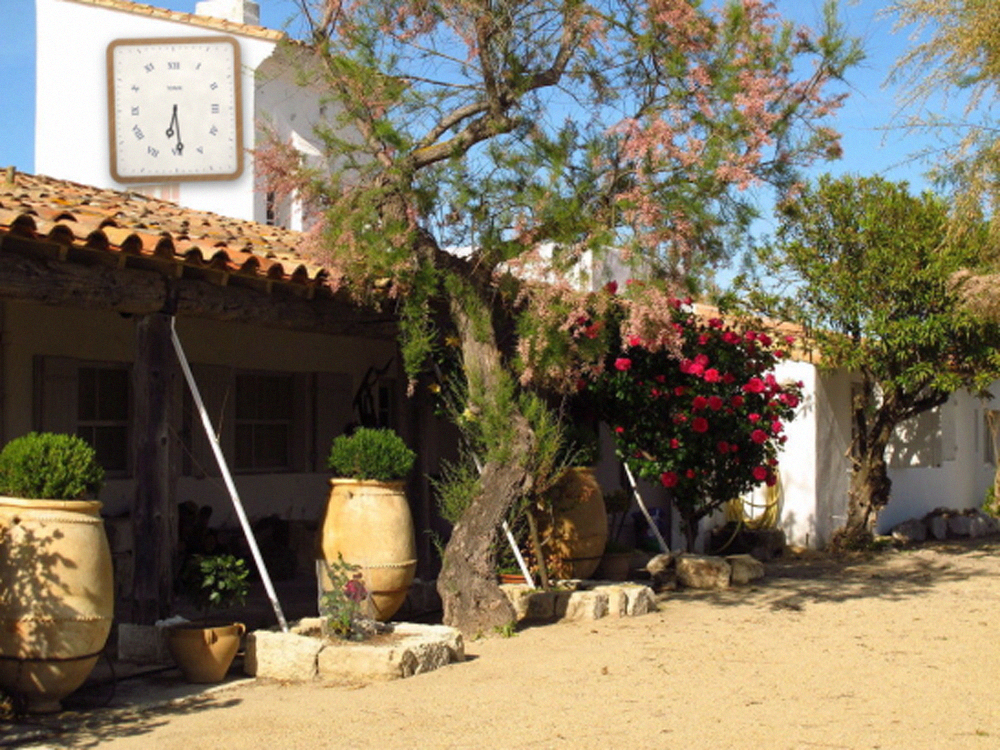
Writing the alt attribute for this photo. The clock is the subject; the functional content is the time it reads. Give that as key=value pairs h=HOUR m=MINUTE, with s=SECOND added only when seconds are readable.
h=6 m=29
